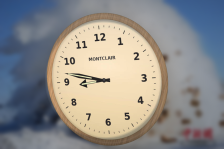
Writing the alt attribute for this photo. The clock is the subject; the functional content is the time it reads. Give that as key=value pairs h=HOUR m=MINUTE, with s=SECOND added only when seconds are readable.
h=8 m=47
